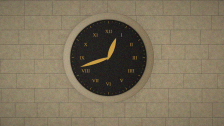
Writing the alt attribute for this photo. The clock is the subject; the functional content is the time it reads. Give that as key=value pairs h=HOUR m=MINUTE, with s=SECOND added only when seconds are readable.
h=12 m=42
